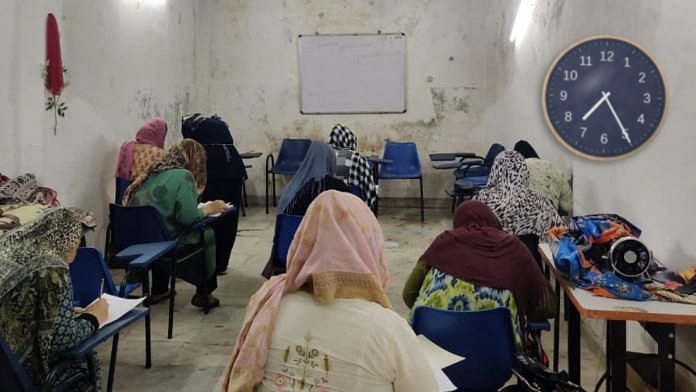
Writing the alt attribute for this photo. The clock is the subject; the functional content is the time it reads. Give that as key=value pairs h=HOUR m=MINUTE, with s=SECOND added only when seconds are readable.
h=7 m=25
